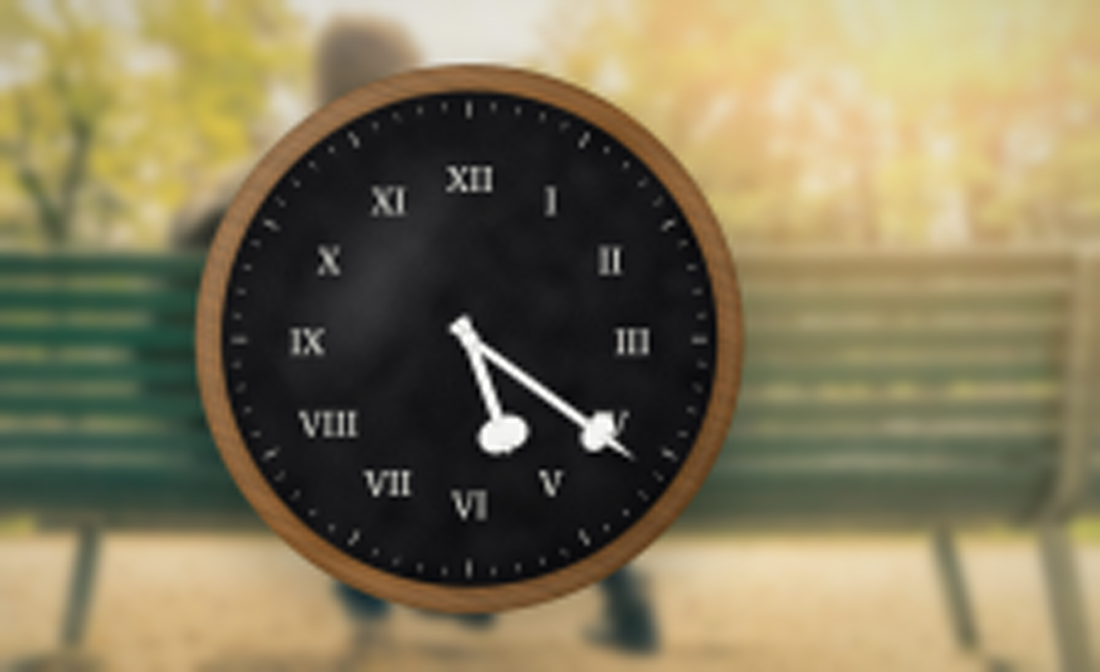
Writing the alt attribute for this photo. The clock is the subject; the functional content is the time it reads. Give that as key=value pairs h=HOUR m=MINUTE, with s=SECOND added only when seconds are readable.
h=5 m=21
